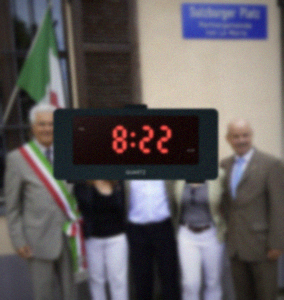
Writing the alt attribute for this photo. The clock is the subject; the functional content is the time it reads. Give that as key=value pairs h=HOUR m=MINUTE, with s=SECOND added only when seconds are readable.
h=8 m=22
